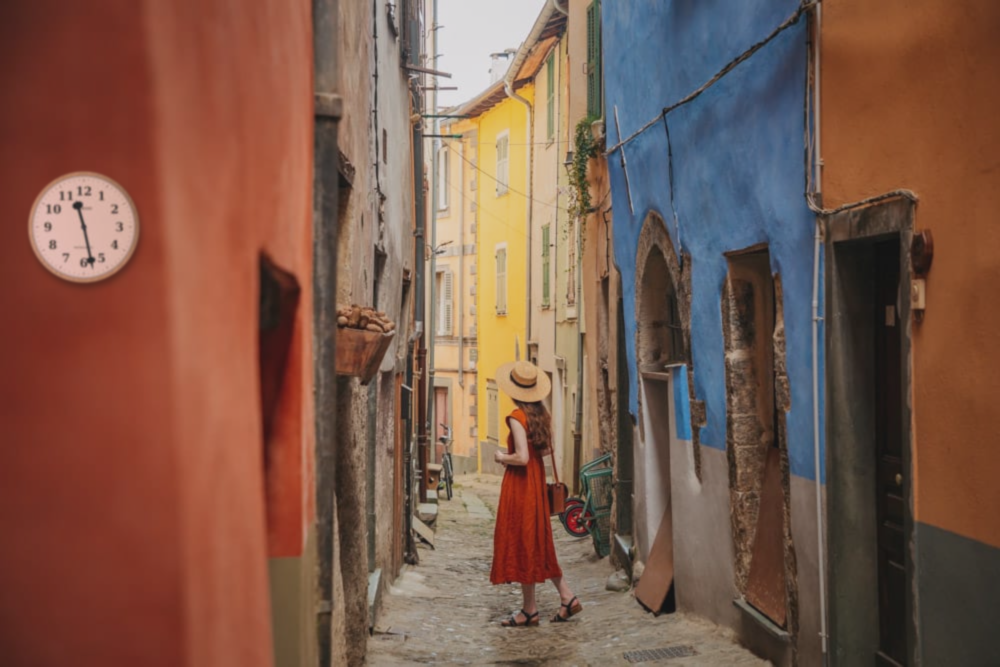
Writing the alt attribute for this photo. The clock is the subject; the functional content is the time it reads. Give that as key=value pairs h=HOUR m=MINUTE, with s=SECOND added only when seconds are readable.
h=11 m=28
